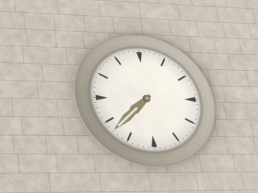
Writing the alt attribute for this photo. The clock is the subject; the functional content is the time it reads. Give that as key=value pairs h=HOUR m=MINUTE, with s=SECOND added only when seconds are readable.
h=7 m=38
